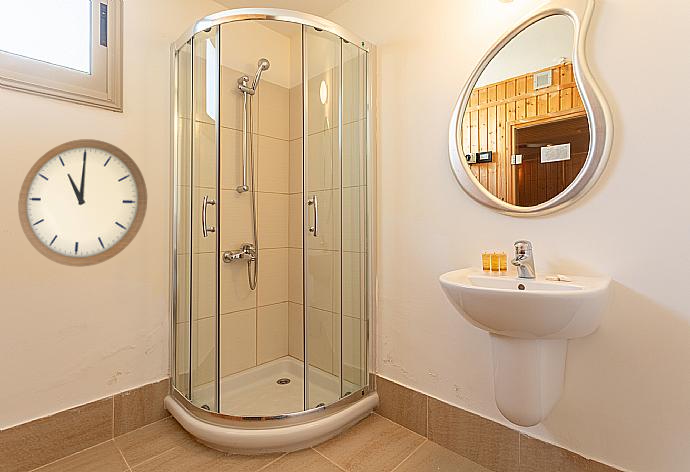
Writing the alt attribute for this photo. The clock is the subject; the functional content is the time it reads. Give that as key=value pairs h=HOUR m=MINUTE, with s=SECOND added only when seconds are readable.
h=11 m=0
